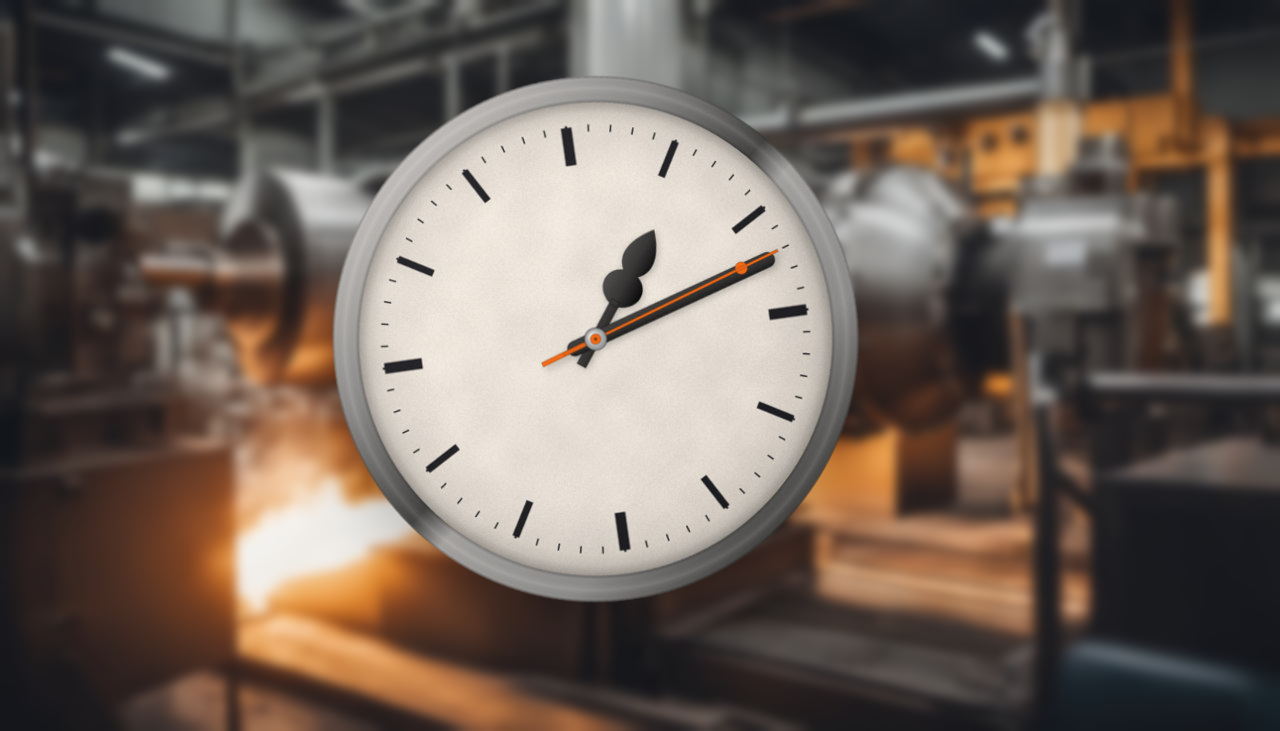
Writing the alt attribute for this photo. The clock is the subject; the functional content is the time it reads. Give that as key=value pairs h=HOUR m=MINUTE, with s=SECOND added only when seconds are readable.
h=1 m=12 s=12
